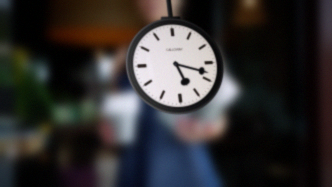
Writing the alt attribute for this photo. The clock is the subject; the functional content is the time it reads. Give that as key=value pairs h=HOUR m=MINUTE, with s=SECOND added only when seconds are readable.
h=5 m=18
